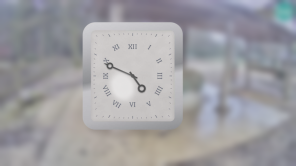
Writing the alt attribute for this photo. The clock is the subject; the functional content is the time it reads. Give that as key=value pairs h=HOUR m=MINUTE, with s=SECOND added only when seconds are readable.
h=4 m=49
